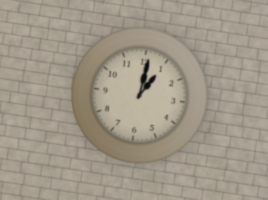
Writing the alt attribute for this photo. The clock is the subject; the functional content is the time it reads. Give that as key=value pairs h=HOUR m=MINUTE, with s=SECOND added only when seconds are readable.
h=1 m=1
